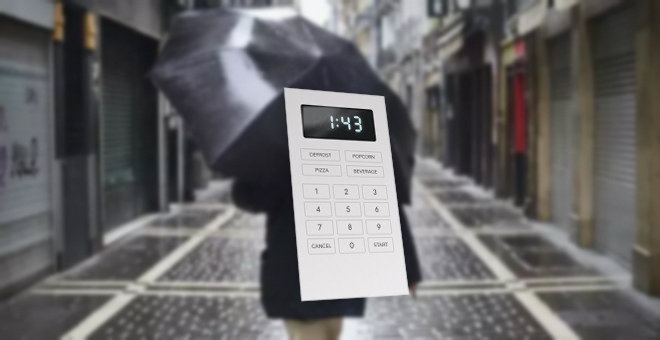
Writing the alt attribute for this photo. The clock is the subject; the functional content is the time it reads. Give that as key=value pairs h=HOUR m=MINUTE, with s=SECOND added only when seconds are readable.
h=1 m=43
